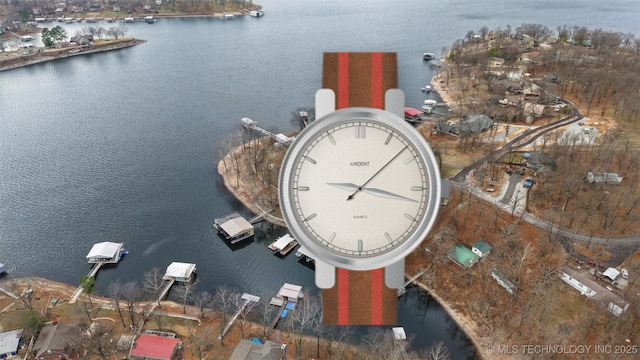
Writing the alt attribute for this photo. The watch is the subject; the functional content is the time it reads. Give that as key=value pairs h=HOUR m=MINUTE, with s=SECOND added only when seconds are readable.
h=9 m=17 s=8
